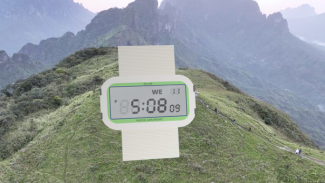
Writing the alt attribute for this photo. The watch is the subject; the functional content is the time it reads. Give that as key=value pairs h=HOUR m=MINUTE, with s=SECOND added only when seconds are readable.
h=5 m=8 s=9
